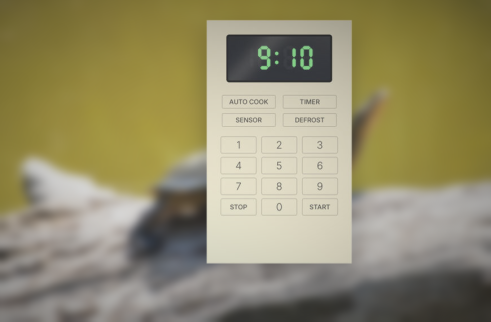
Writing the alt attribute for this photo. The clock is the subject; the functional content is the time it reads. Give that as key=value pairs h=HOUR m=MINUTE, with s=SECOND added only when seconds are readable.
h=9 m=10
